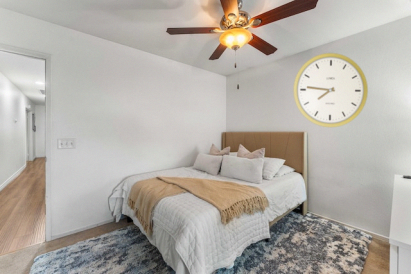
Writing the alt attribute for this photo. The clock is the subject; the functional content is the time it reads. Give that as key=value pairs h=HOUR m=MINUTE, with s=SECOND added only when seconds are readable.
h=7 m=46
